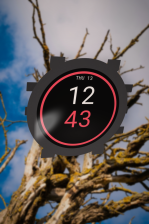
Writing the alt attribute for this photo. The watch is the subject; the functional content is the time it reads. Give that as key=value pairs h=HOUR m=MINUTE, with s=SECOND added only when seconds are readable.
h=12 m=43
